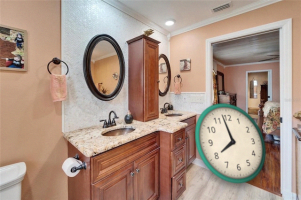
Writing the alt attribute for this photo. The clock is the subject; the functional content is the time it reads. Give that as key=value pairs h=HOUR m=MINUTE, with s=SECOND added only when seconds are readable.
h=7 m=58
